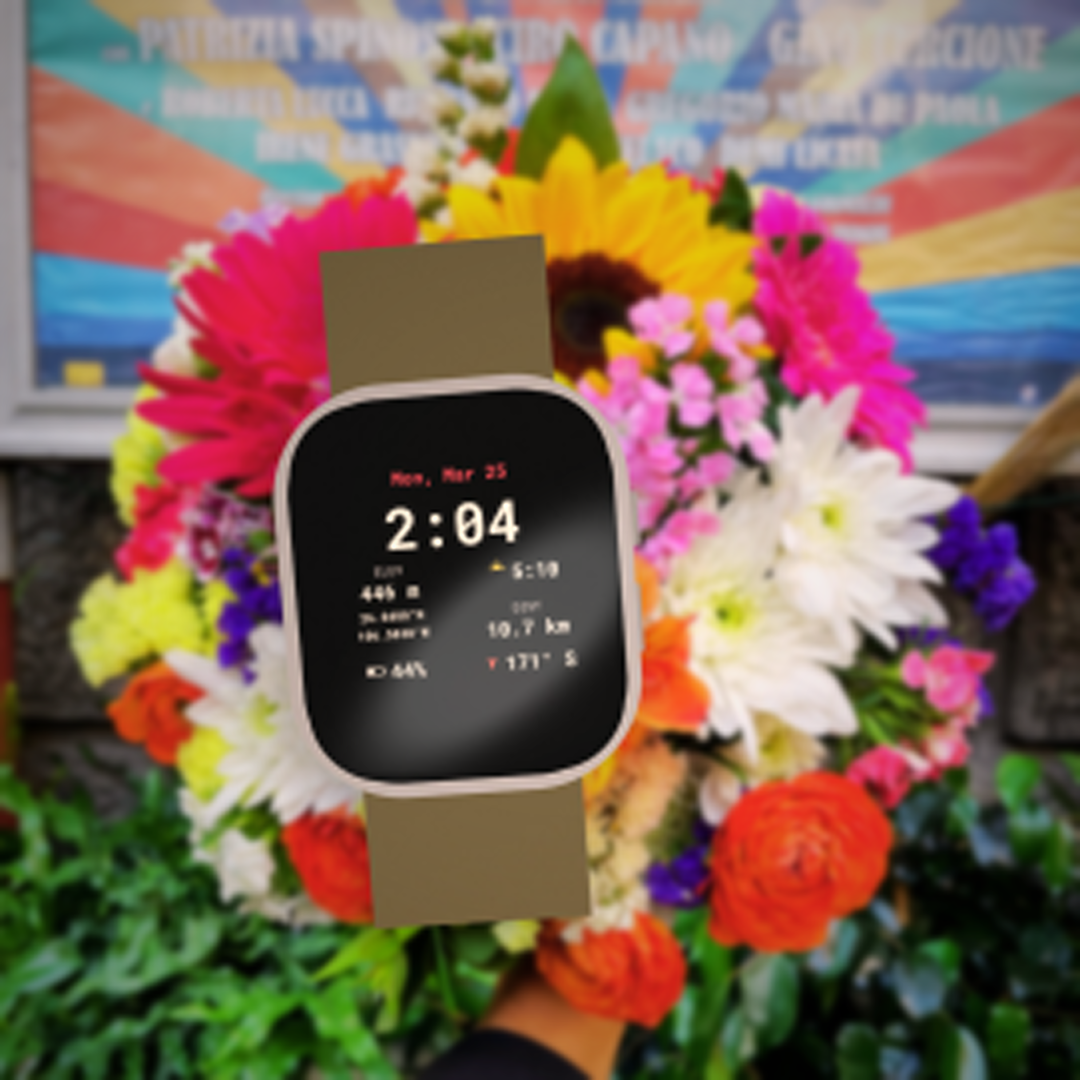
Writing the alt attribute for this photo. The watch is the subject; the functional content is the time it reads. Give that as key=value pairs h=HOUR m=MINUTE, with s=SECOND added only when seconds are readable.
h=2 m=4
